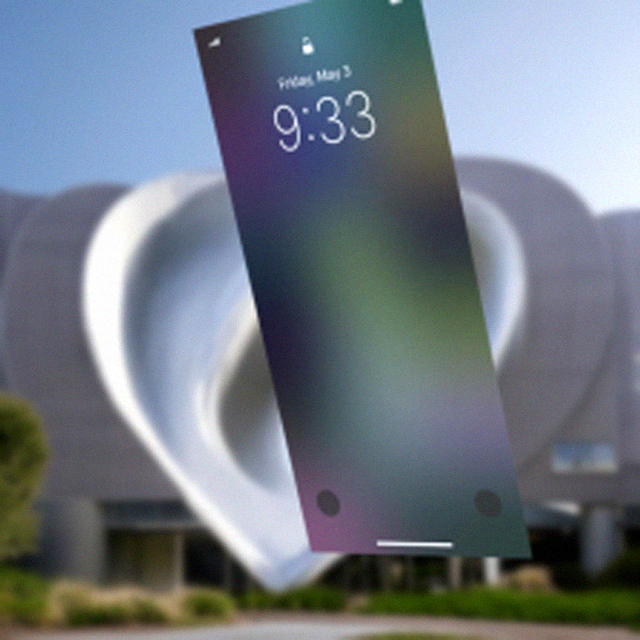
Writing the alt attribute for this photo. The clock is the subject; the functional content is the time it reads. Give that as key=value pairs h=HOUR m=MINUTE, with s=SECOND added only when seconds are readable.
h=9 m=33
